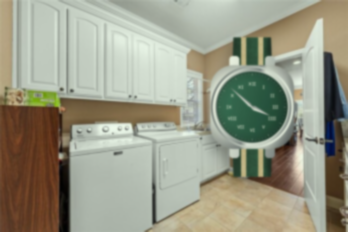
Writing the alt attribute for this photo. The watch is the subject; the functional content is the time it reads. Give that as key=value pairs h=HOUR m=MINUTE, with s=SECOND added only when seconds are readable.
h=3 m=52
